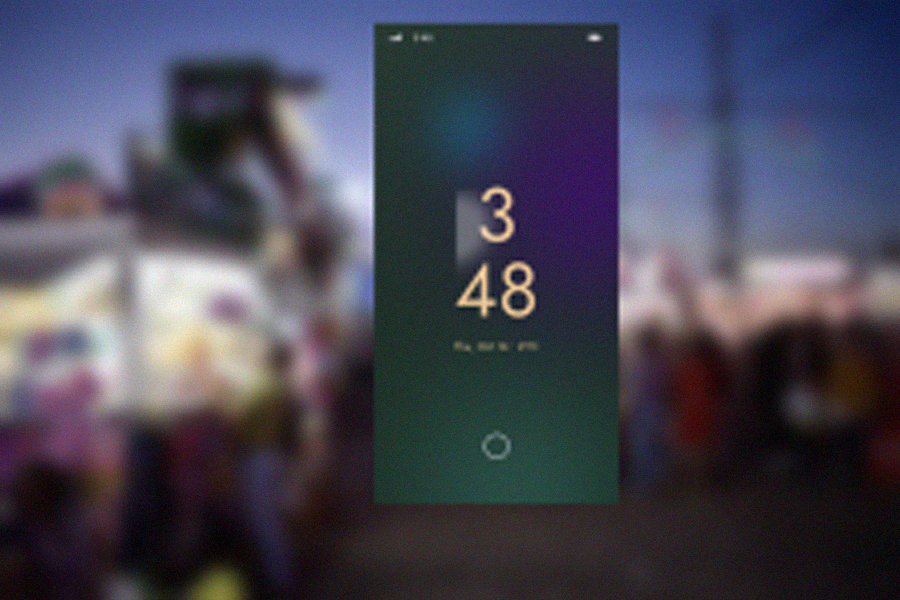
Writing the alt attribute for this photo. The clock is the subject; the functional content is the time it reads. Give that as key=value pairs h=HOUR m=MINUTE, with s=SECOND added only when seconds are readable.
h=3 m=48
